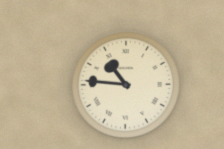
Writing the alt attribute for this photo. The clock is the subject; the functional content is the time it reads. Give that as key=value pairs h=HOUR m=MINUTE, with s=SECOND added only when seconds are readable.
h=10 m=46
